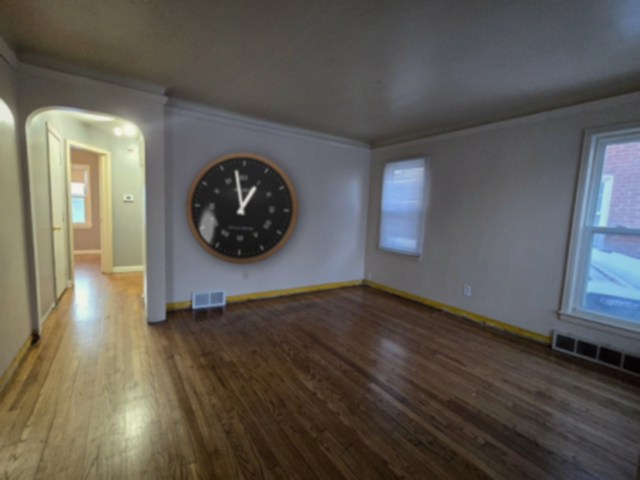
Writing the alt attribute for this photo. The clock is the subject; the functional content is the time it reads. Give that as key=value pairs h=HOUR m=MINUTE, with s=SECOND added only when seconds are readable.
h=12 m=58
